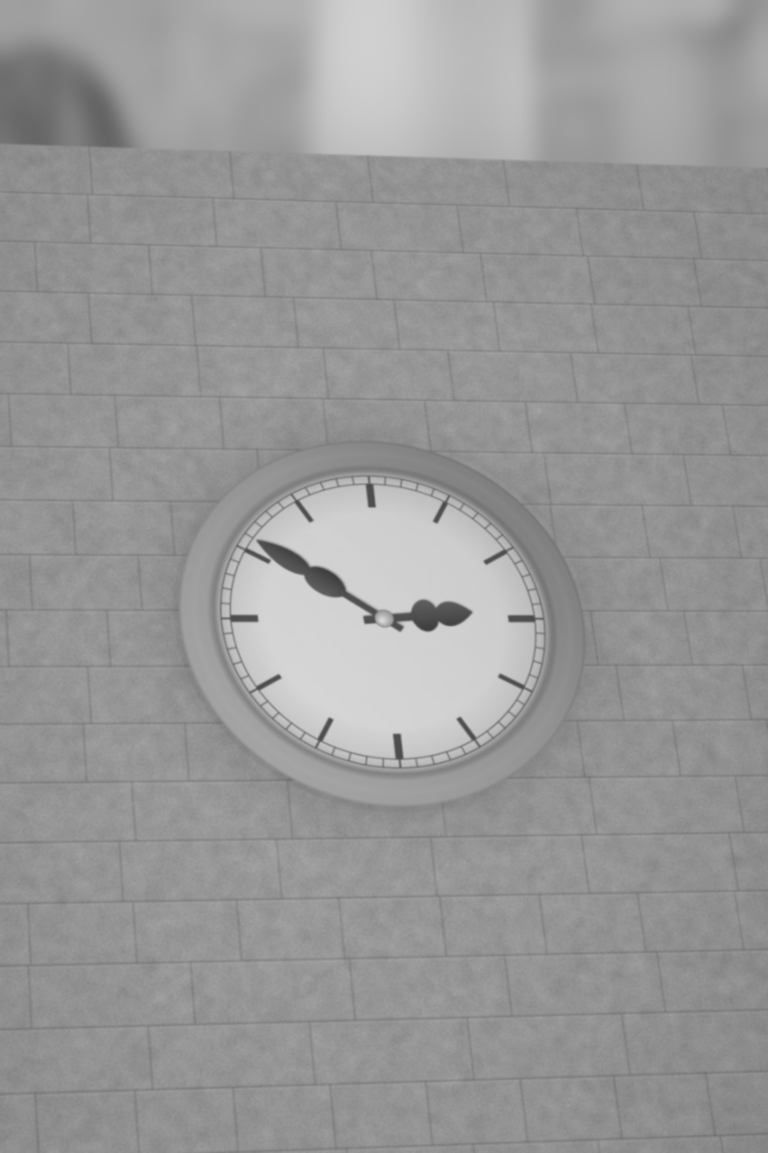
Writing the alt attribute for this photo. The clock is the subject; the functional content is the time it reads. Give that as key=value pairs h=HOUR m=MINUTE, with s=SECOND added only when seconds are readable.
h=2 m=51
